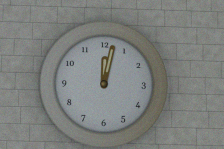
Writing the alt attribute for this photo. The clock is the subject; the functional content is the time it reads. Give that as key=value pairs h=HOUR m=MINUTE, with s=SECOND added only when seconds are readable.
h=12 m=2
